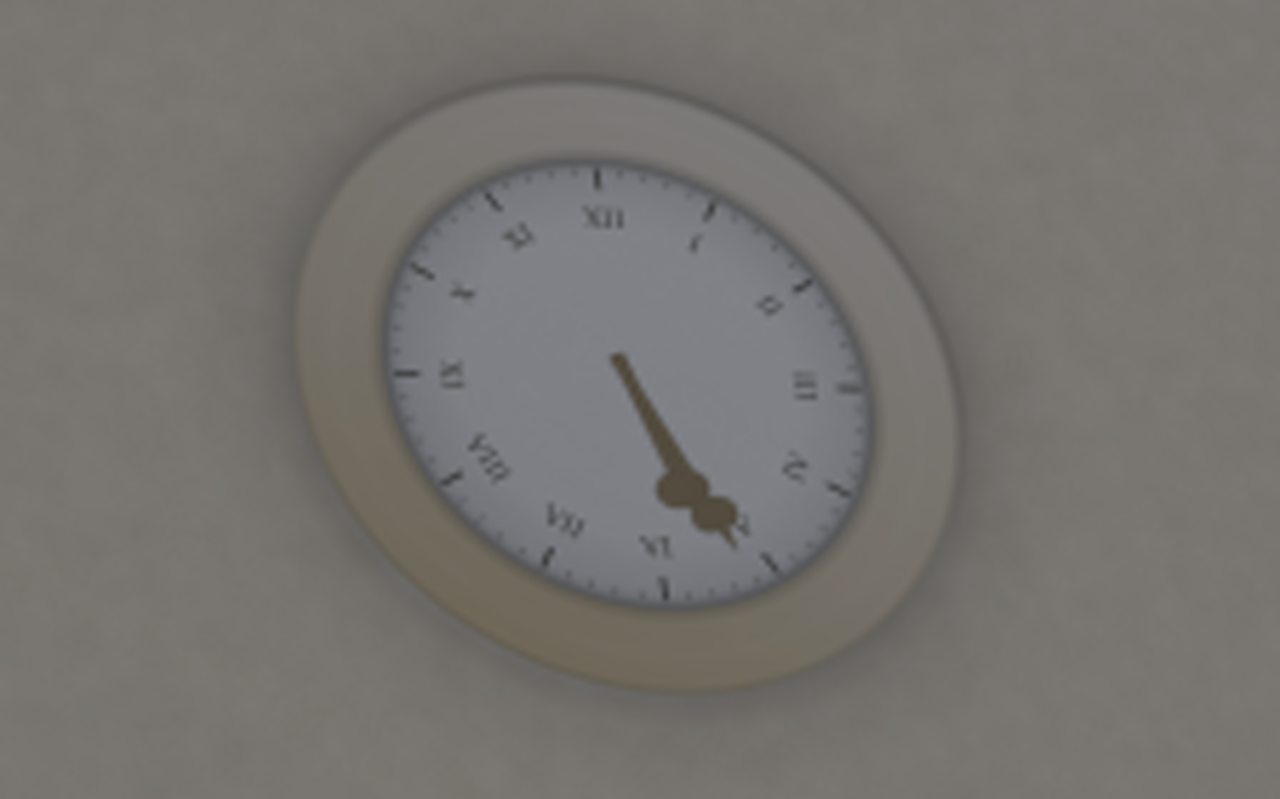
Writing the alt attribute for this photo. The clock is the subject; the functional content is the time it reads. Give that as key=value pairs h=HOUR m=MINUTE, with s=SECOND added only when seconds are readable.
h=5 m=26
